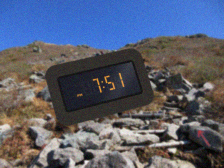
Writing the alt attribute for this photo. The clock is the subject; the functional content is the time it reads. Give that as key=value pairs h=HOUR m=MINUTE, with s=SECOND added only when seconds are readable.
h=7 m=51
